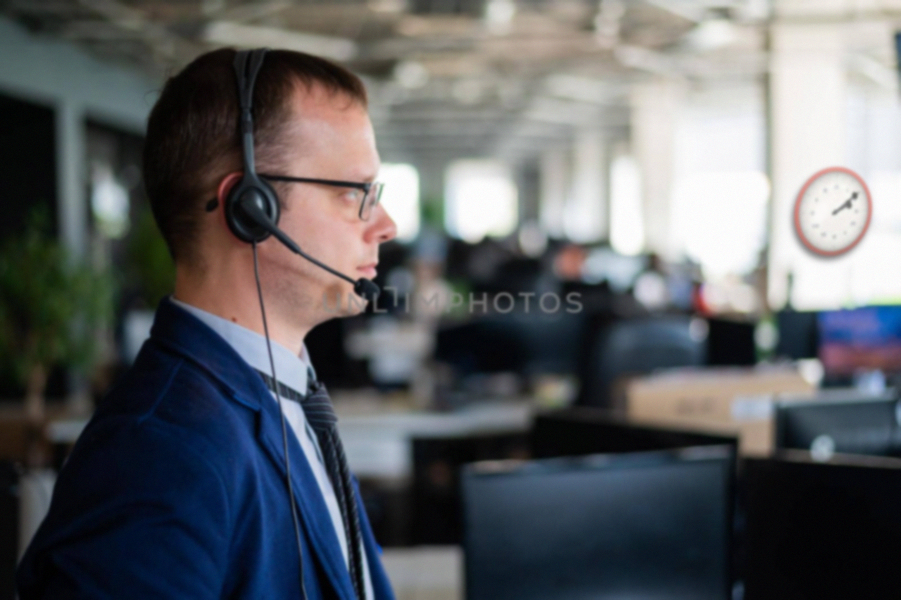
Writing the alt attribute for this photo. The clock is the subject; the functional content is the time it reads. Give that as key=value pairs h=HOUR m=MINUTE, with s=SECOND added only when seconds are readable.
h=2 m=9
